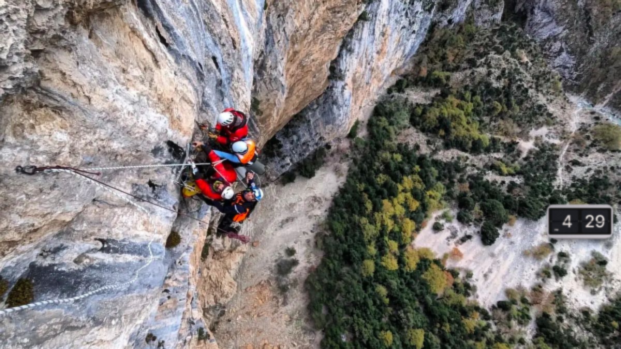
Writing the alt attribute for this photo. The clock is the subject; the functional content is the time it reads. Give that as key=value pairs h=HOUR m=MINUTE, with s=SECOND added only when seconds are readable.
h=4 m=29
